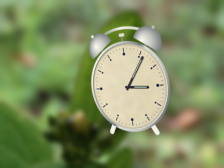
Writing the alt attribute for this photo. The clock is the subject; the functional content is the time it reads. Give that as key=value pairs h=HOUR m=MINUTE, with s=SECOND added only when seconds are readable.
h=3 m=6
